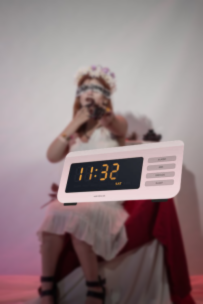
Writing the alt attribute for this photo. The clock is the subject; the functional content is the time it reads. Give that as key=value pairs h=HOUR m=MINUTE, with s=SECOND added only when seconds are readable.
h=11 m=32
